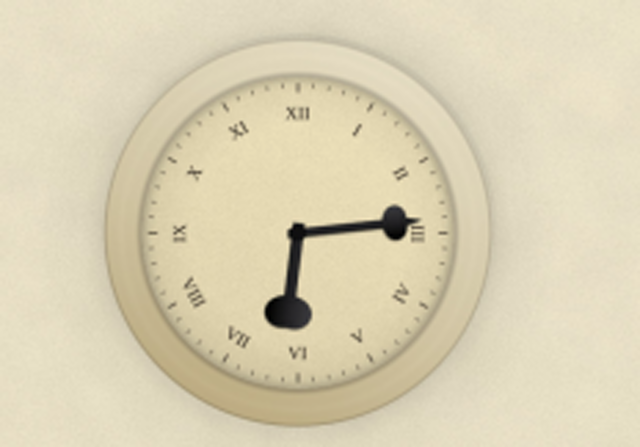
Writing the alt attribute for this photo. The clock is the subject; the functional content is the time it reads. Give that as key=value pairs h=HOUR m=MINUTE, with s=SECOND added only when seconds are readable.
h=6 m=14
